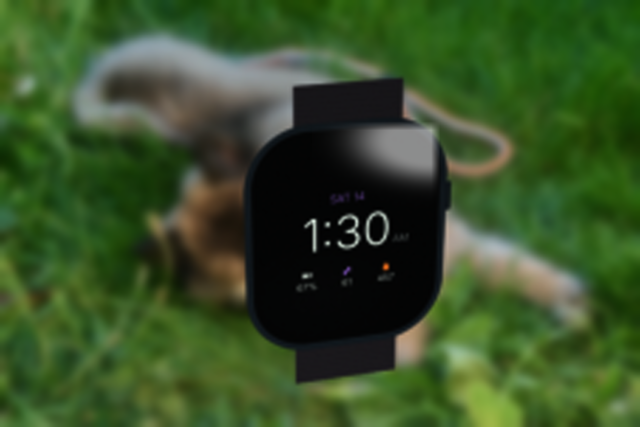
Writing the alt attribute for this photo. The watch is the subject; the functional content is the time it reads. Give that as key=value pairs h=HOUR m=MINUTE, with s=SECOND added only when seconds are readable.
h=1 m=30
